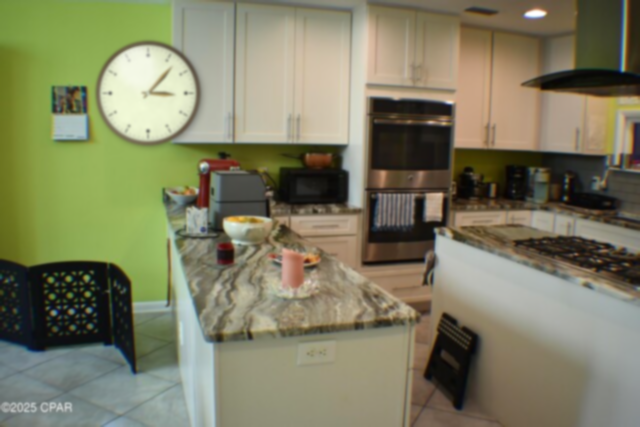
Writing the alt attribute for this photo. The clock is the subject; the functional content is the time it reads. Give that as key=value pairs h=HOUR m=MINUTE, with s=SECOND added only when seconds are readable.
h=3 m=7
